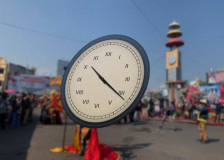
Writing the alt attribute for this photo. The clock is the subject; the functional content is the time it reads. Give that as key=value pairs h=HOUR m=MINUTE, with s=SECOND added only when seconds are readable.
h=10 m=21
